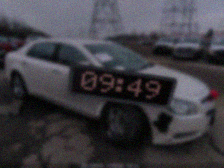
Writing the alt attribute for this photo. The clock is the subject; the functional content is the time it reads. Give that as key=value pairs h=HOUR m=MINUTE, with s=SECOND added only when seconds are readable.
h=9 m=49
